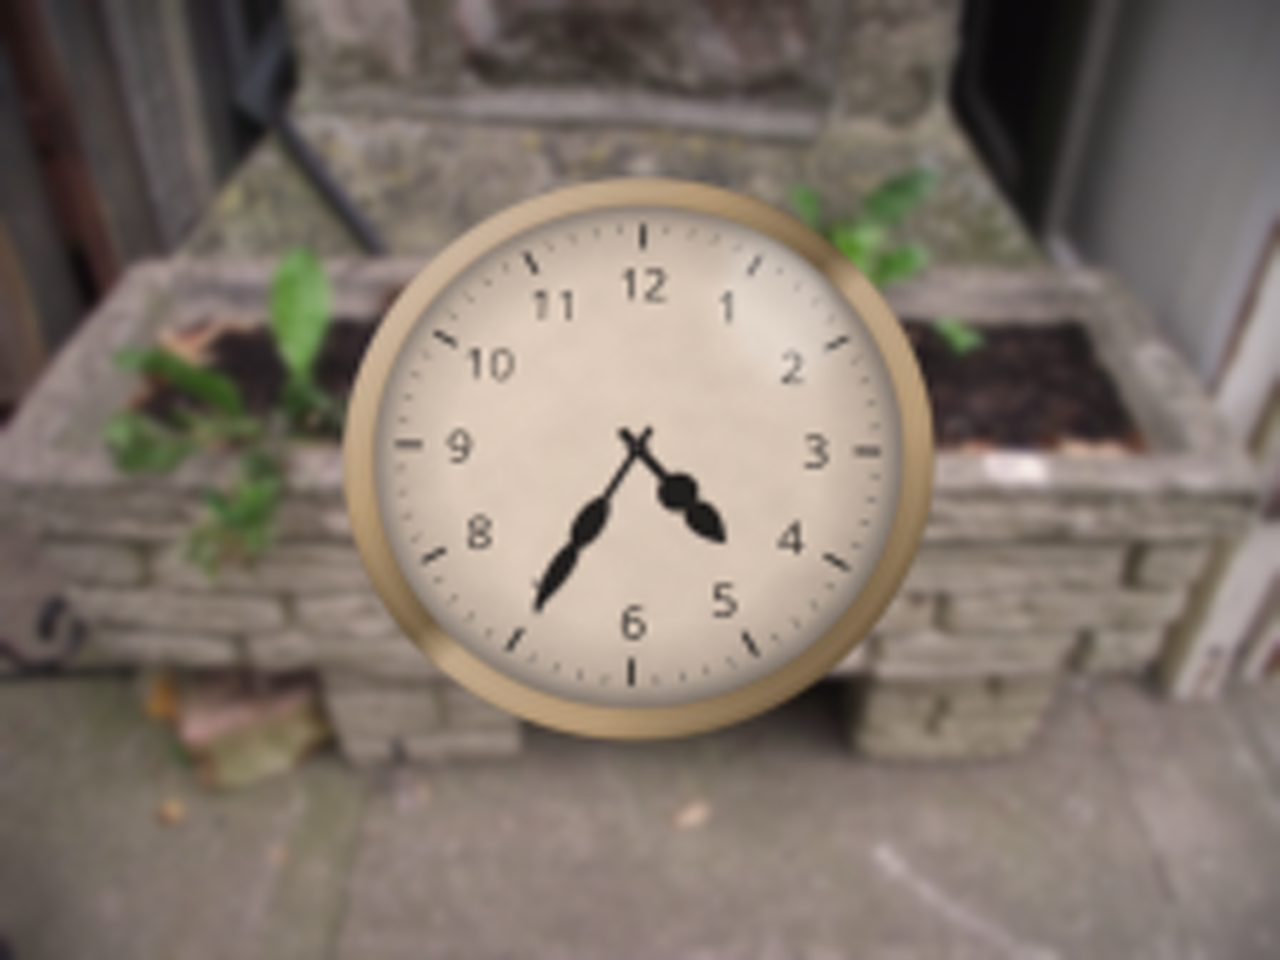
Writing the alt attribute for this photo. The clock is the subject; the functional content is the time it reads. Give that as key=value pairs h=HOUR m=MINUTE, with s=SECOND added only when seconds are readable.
h=4 m=35
